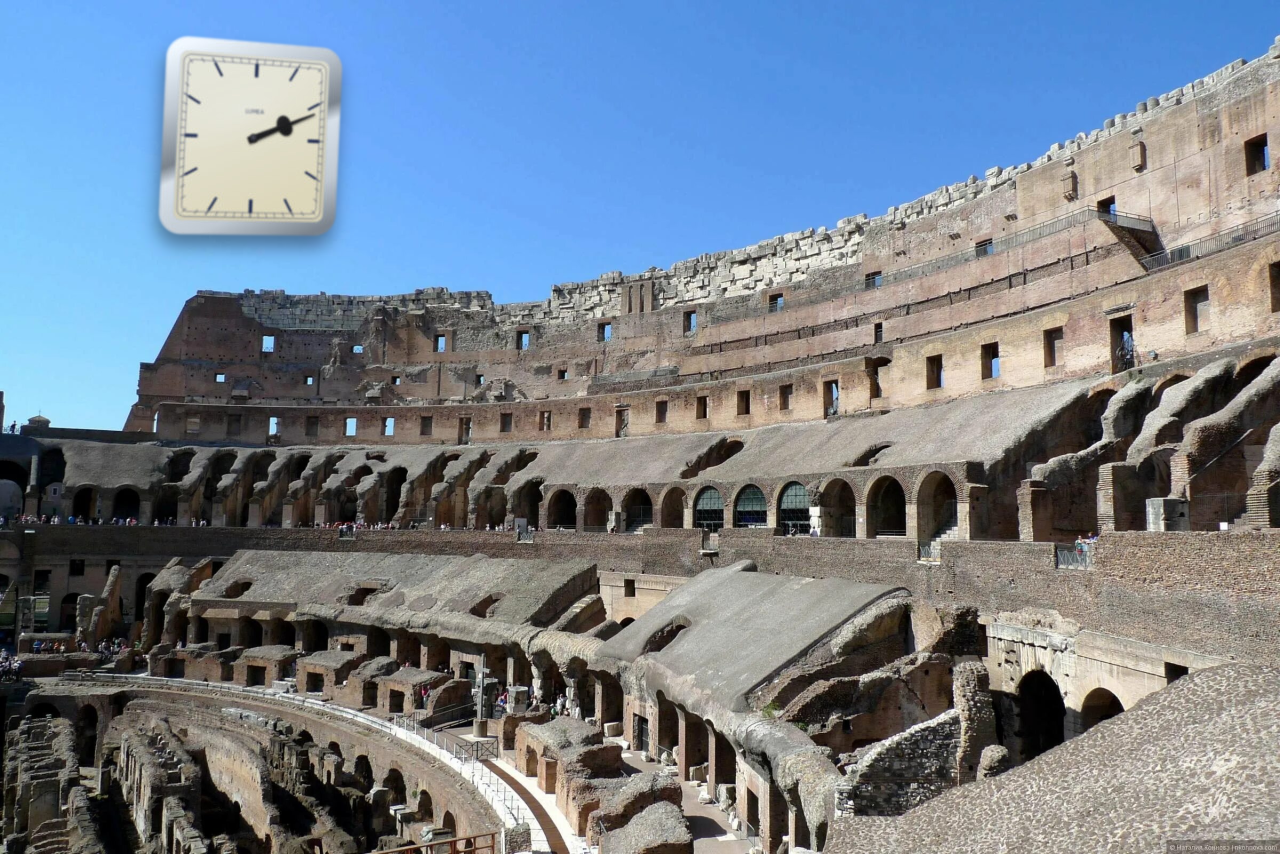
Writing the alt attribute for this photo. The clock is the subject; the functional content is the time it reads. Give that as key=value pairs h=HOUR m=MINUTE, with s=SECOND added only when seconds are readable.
h=2 m=11
